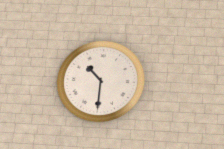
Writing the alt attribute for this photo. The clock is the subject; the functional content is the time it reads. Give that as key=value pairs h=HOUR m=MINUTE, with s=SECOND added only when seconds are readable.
h=10 m=30
